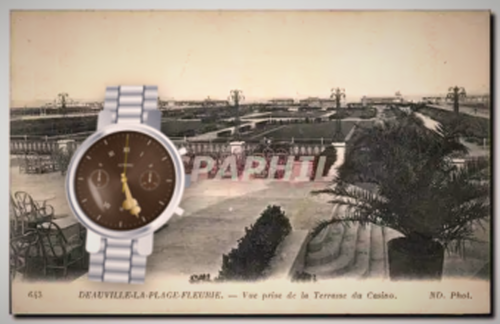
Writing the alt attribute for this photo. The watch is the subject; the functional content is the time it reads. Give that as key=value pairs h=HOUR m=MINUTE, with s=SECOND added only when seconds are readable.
h=5 m=26
